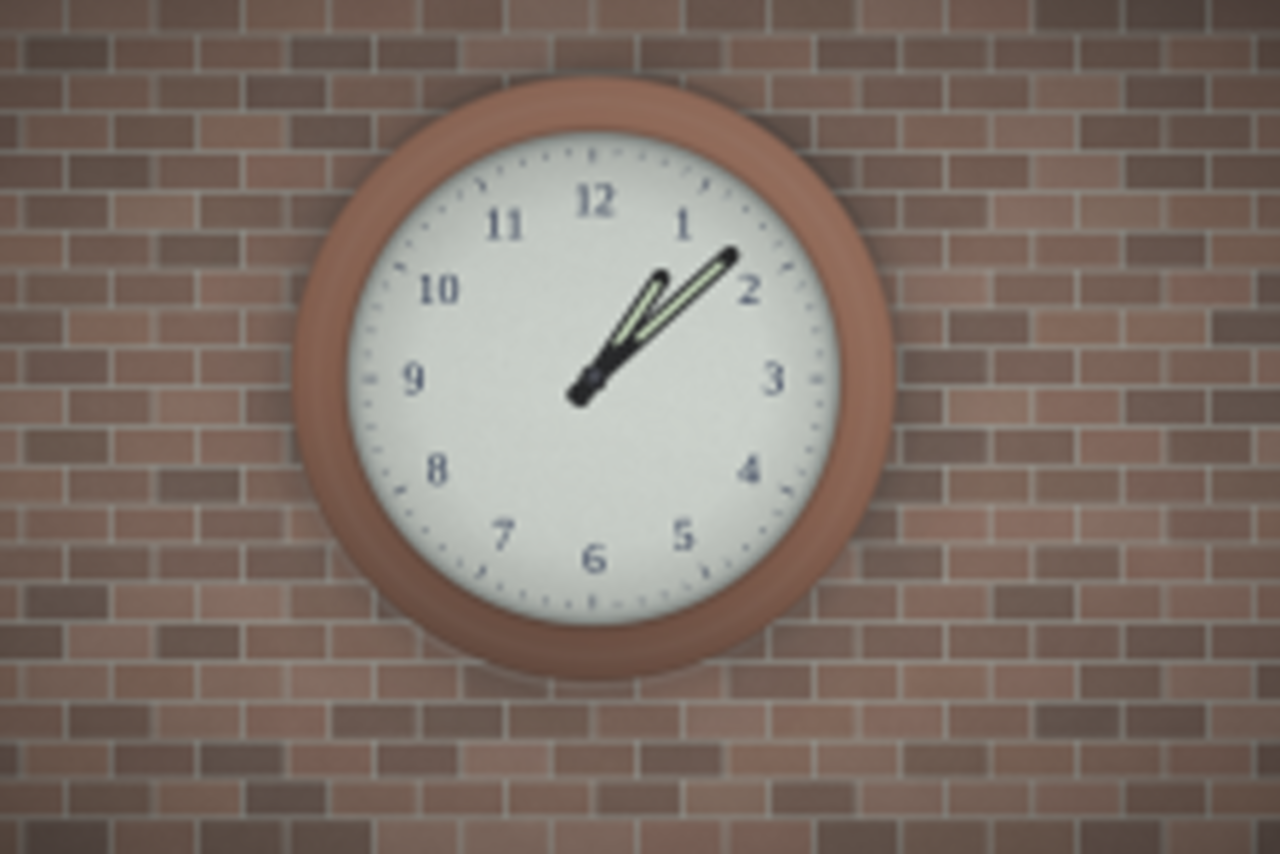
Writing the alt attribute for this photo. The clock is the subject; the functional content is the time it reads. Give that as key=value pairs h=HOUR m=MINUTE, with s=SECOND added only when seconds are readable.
h=1 m=8
